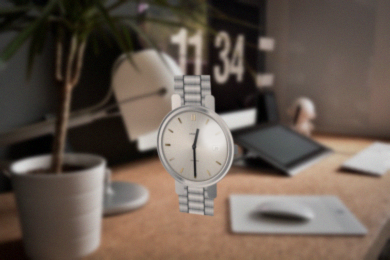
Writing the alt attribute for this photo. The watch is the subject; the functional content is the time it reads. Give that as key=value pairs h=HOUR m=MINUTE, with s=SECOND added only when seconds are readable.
h=12 m=30
